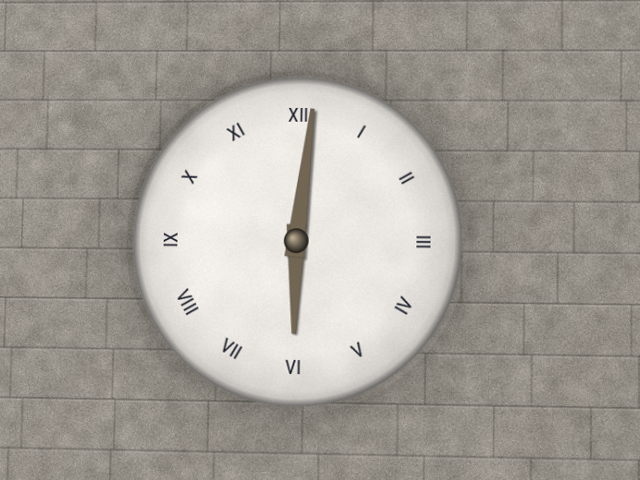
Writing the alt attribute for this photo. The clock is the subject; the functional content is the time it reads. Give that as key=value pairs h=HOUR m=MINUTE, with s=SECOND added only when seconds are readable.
h=6 m=1
